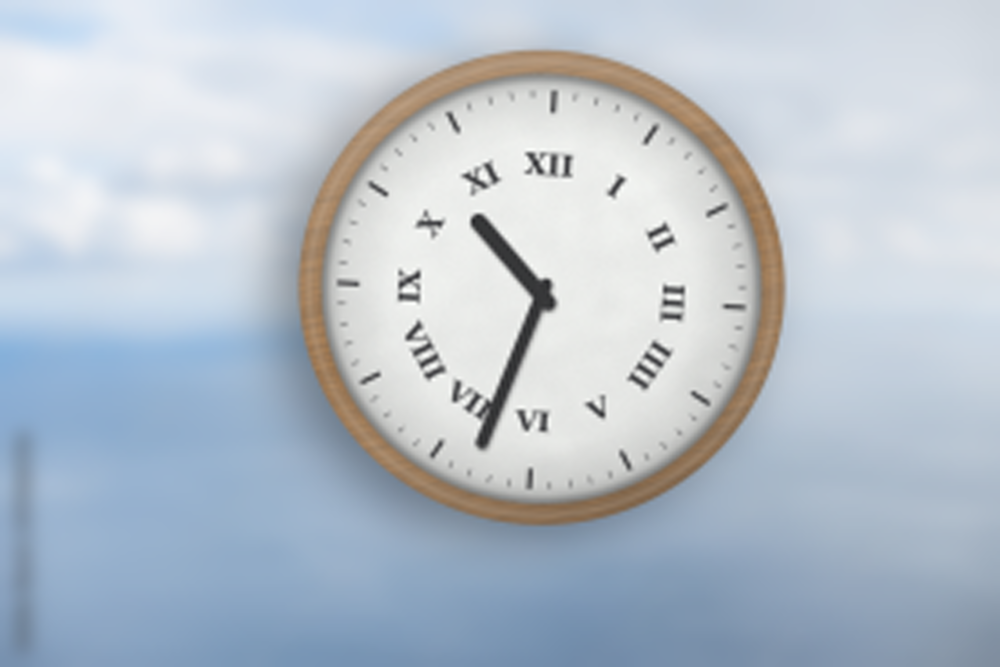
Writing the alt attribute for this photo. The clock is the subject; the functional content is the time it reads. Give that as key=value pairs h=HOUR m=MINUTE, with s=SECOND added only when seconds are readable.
h=10 m=33
